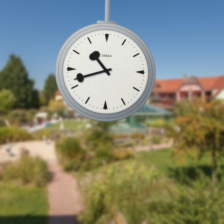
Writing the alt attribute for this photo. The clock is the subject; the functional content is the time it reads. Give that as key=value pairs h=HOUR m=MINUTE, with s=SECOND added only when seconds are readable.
h=10 m=42
